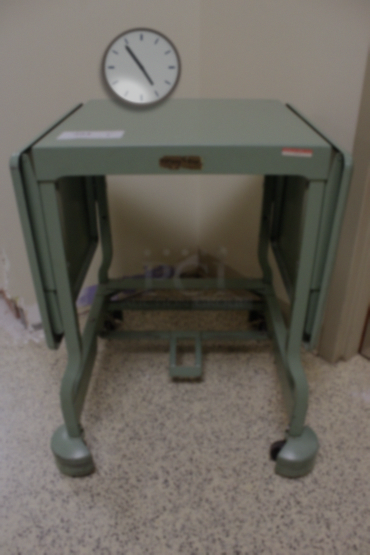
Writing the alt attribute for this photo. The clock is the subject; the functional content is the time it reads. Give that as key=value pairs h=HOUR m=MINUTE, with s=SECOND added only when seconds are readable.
h=4 m=54
